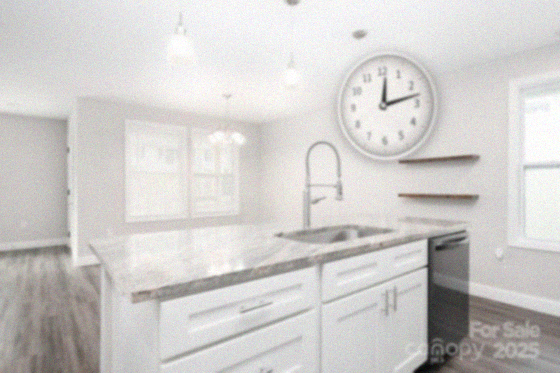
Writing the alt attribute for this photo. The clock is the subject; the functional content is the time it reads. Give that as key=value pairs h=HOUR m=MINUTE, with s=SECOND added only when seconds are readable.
h=12 m=13
